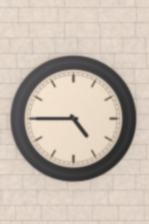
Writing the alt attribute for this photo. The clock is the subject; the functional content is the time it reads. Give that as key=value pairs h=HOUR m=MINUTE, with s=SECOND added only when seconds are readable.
h=4 m=45
